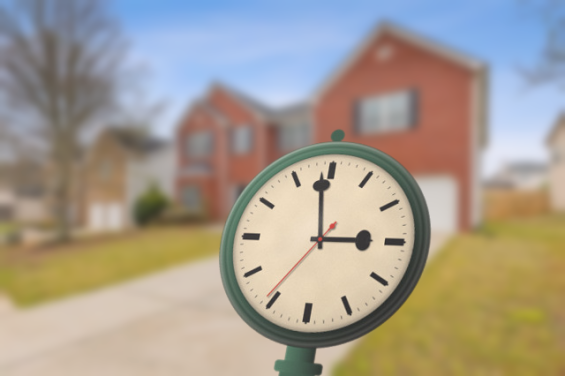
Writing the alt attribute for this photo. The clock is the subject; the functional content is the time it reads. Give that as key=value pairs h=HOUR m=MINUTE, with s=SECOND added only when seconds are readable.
h=2 m=58 s=36
